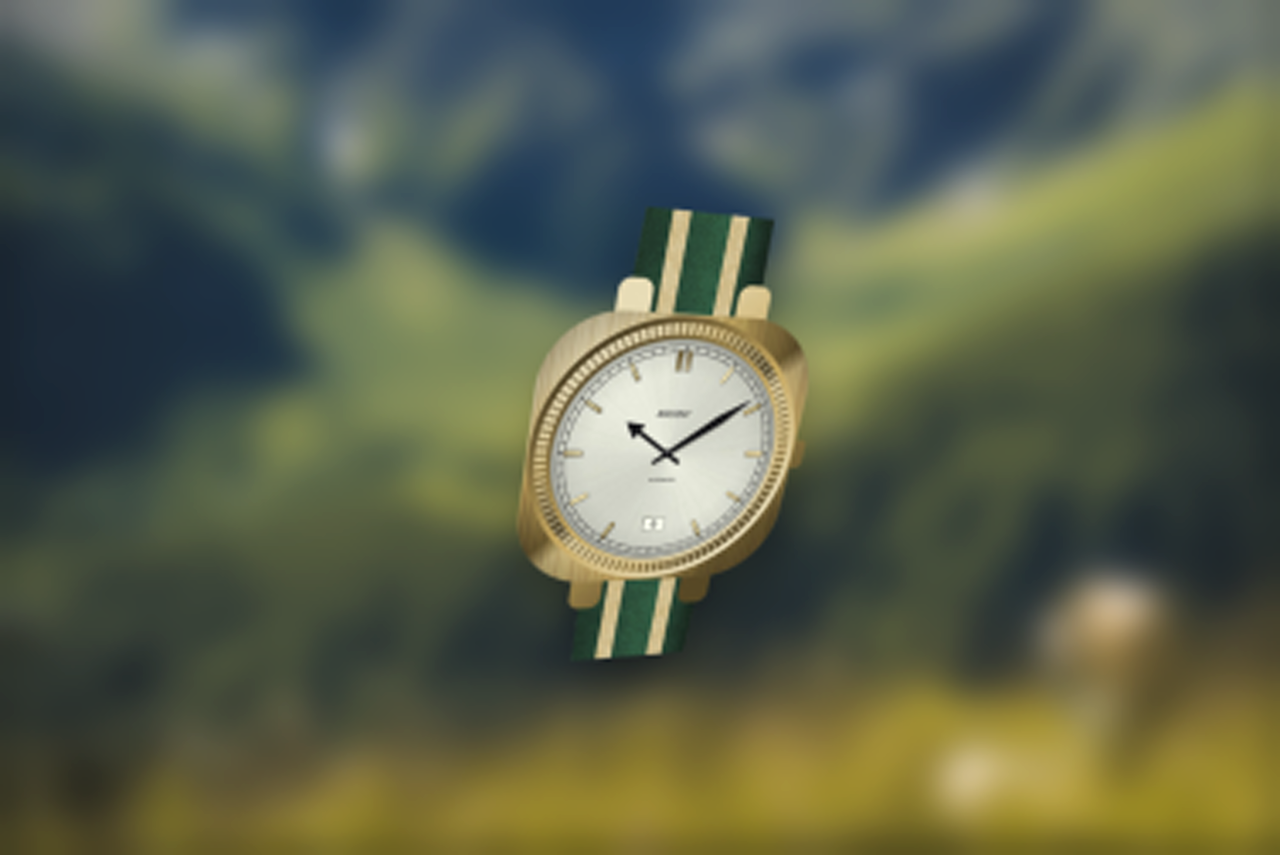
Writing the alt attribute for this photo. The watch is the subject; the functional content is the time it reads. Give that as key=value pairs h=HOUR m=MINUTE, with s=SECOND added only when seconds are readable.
h=10 m=9
